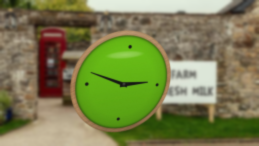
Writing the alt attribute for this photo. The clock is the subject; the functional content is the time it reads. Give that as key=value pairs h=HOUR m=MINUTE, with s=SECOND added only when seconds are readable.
h=2 m=48
